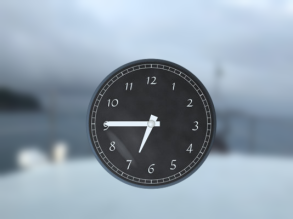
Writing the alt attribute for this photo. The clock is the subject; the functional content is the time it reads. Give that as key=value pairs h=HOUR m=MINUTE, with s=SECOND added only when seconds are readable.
h=6 m=45
